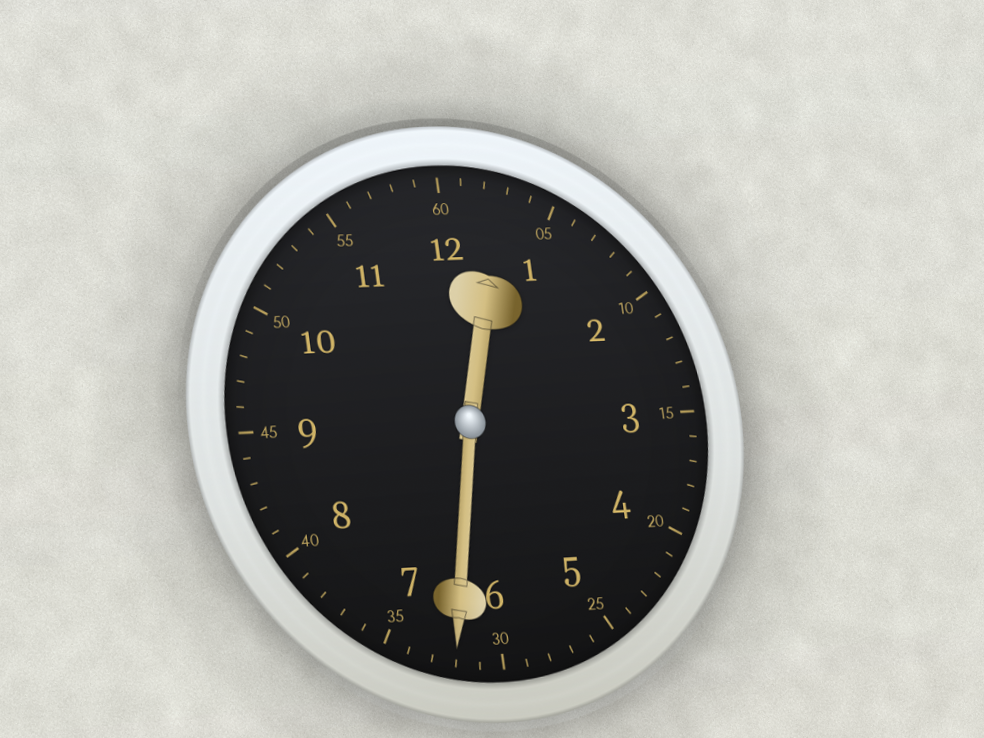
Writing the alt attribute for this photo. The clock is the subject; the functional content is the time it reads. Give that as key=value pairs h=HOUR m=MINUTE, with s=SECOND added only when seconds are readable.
h=12 m=32
